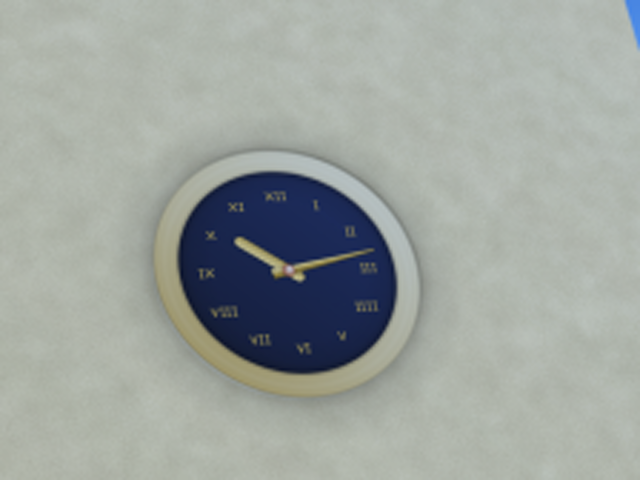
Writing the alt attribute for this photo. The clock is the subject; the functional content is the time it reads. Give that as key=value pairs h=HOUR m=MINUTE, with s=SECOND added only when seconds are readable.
h=10 m=13
